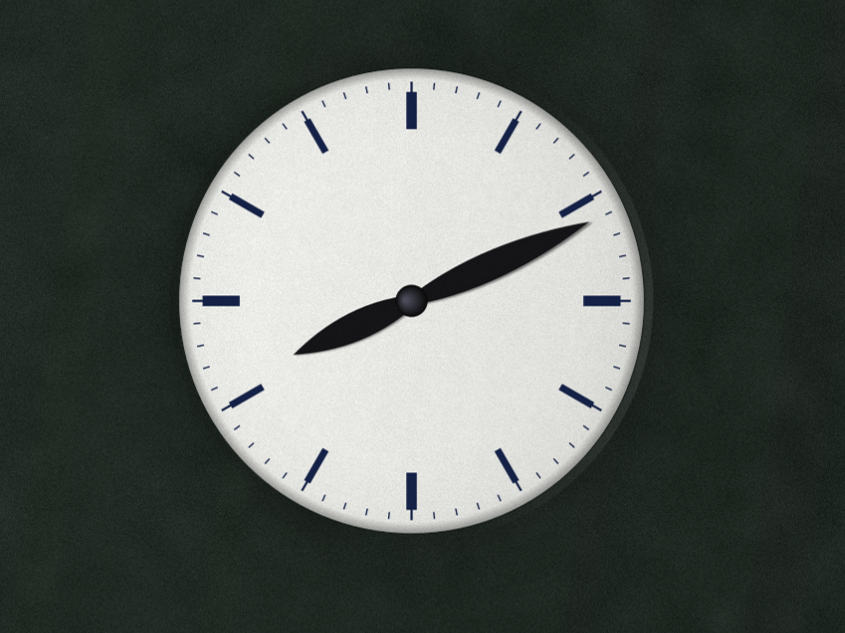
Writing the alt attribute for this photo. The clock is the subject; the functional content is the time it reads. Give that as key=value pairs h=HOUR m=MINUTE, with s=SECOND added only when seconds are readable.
h=8 m=11
